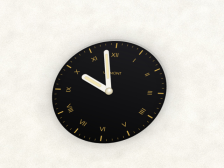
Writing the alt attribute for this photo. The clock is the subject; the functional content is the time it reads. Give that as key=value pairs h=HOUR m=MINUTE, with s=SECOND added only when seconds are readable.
h=9 m=58
